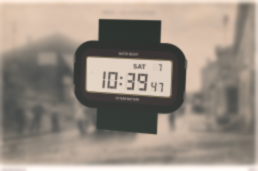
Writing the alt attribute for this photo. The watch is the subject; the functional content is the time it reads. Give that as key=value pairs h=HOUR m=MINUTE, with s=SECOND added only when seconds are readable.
h=10 m=39
